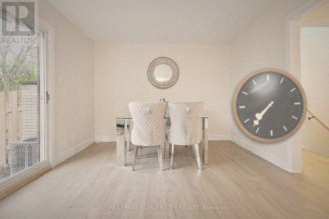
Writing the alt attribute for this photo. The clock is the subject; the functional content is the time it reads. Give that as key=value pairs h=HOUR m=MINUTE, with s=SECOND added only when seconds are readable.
h=7 m=37
